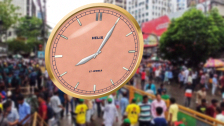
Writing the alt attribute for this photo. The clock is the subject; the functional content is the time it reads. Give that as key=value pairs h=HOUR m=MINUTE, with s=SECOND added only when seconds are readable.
h=8 m=5
